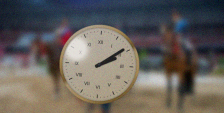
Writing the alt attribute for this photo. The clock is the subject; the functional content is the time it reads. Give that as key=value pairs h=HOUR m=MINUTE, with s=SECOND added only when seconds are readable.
h=2 m=9
